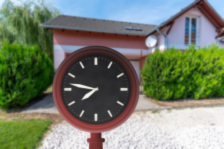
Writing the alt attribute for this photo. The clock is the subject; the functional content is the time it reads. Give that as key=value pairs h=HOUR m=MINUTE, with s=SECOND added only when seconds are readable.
h=7 m=47
